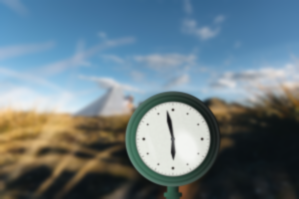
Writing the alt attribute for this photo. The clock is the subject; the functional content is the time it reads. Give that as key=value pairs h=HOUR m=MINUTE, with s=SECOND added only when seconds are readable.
h=5 m=58
